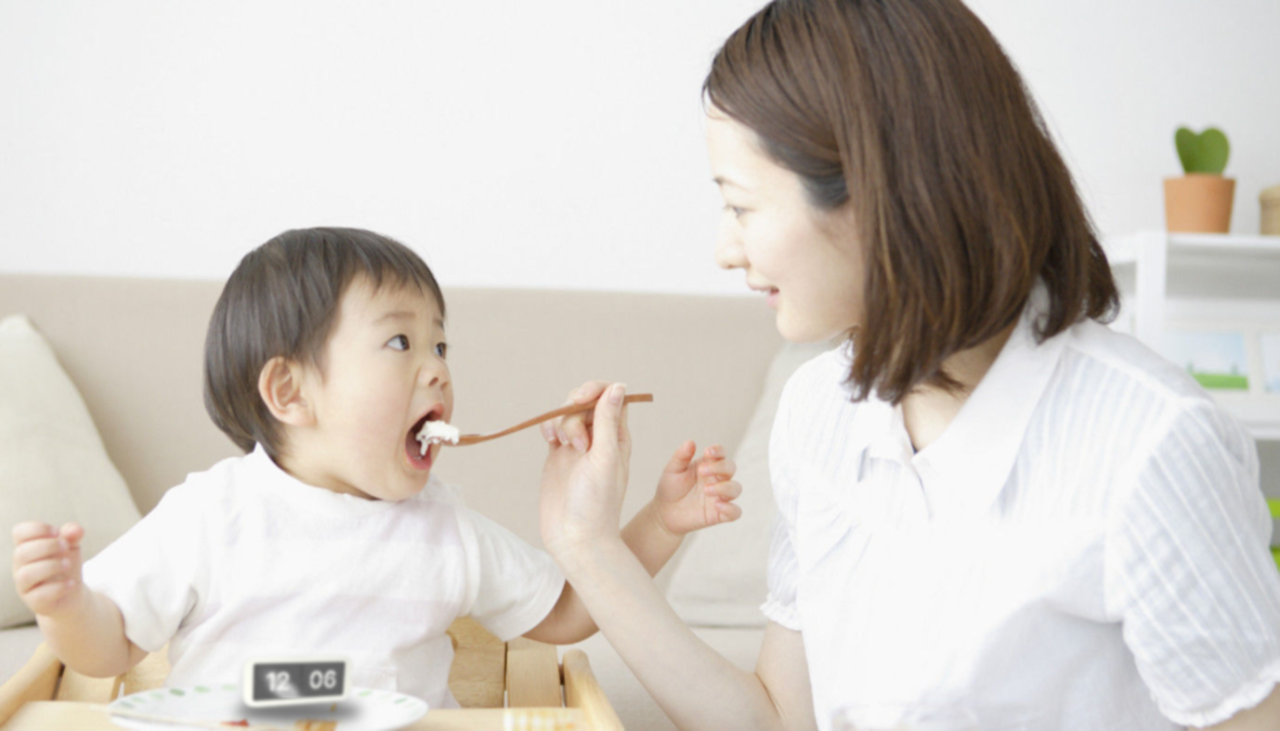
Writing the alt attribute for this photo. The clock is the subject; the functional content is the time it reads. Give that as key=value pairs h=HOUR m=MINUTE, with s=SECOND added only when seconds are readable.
h=12 m=6
